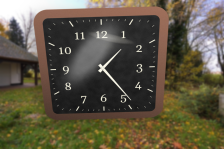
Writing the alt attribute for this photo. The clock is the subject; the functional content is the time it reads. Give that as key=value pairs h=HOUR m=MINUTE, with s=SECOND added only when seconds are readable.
h=1 m=24
